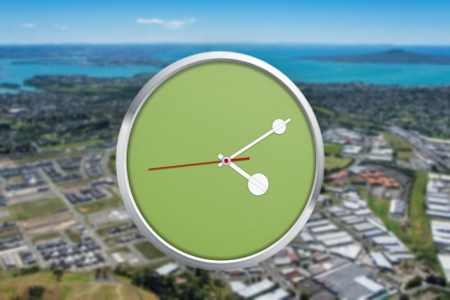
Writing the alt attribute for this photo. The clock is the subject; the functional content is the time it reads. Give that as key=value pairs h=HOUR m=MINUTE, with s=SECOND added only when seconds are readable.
h=4 m=9 s=44
